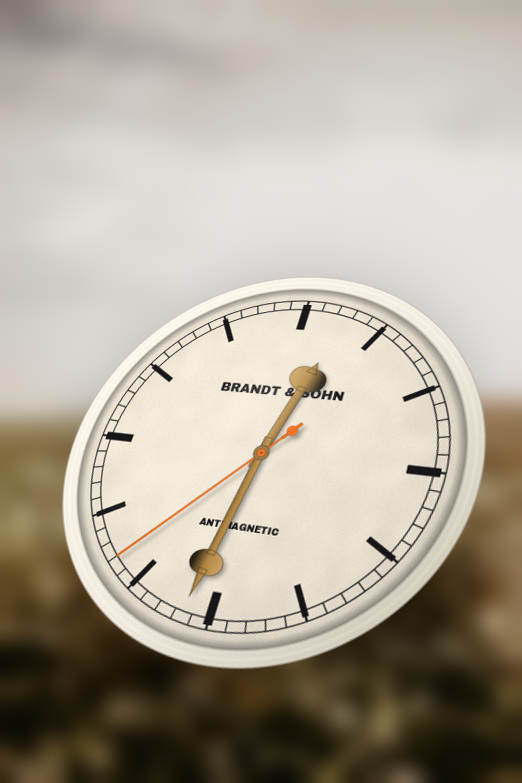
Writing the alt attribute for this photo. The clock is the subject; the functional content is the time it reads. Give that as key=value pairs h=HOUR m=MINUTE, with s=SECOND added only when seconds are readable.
h=12 m=31 s=37
